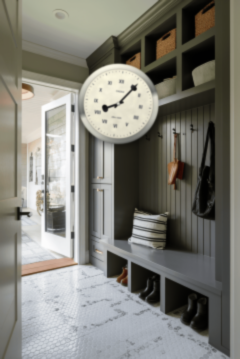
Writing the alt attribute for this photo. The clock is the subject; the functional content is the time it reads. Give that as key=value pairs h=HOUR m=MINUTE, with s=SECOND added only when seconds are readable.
h=8 m=6
